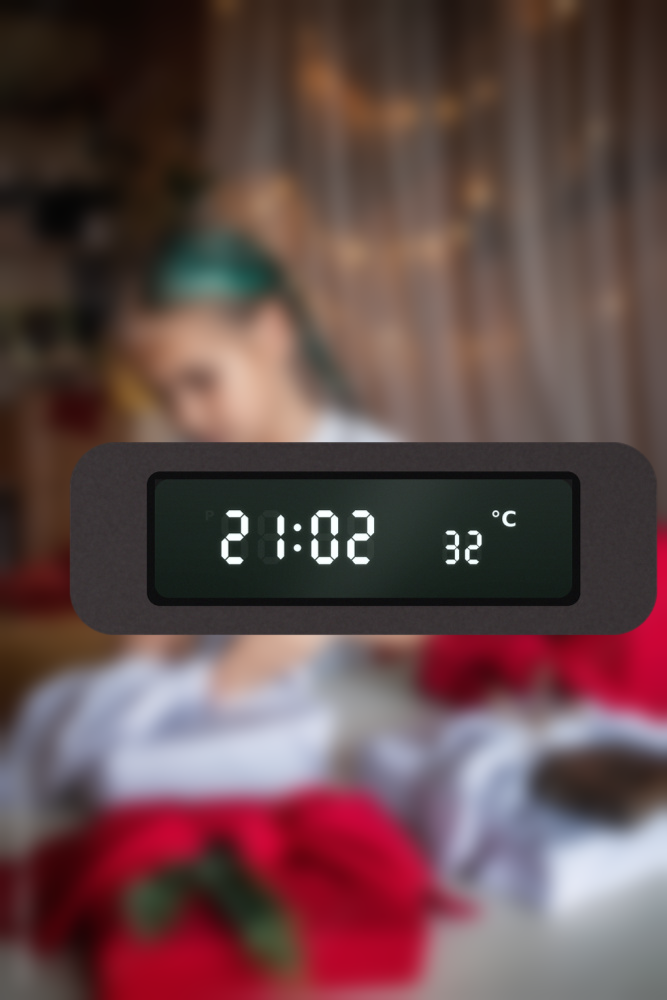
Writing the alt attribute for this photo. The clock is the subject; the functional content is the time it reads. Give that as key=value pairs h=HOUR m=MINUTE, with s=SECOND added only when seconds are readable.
h=21 m=2
